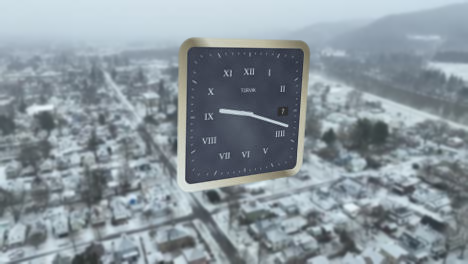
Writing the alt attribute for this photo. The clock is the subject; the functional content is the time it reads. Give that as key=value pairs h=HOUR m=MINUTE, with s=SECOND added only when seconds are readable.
h=9 m=18
